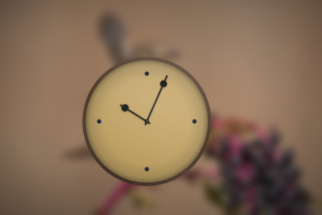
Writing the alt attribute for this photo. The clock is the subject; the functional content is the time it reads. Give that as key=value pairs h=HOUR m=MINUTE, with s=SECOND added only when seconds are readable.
h=10 m=4
